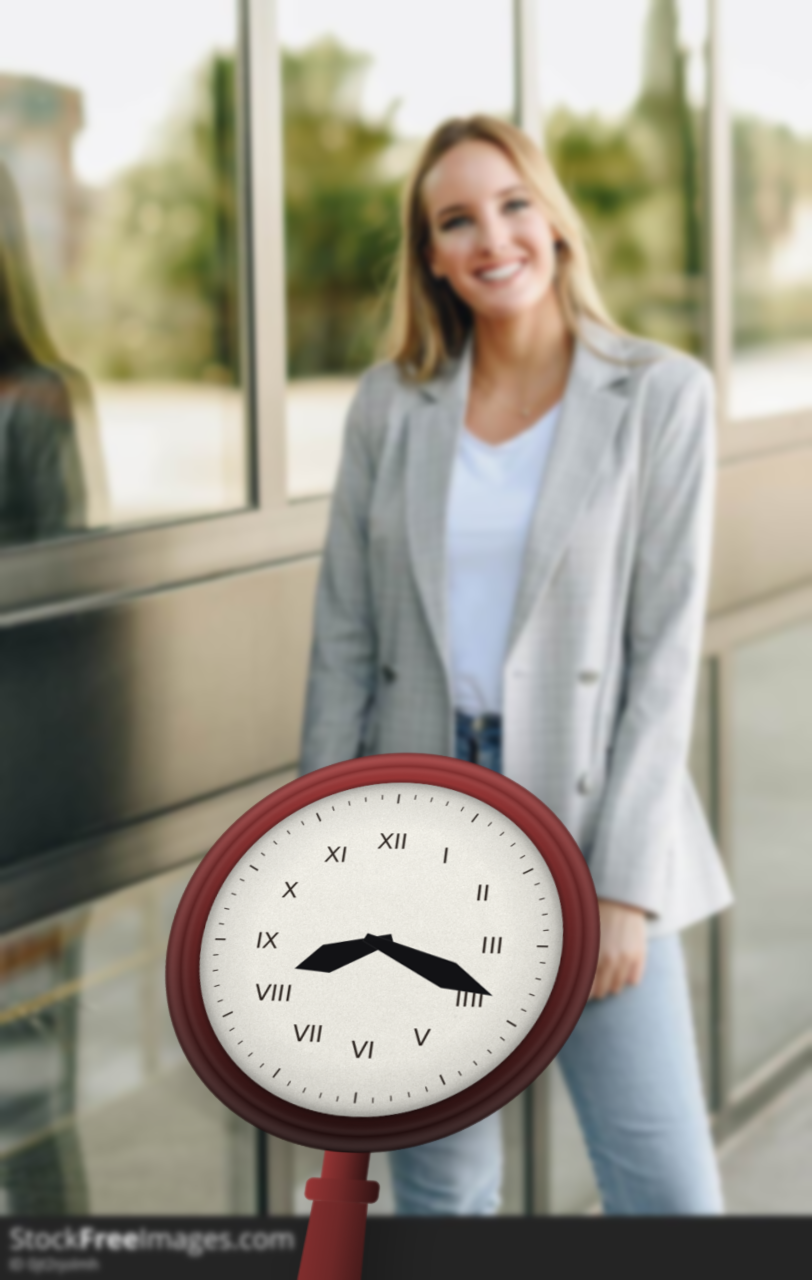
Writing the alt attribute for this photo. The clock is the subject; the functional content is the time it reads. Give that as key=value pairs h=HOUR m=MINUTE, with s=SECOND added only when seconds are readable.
h=8 m=19
